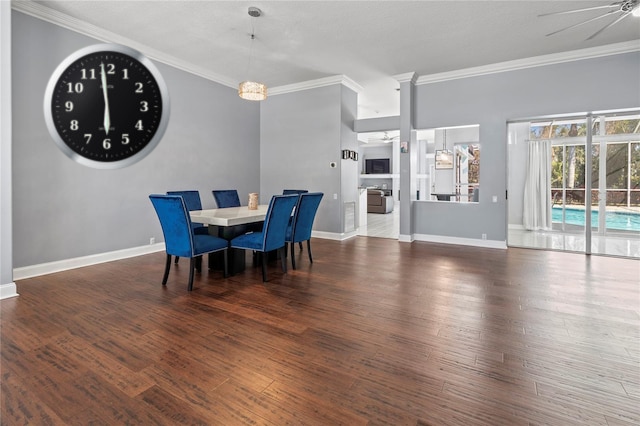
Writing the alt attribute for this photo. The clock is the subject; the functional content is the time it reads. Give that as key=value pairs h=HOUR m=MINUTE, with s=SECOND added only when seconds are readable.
h=5 m=59
